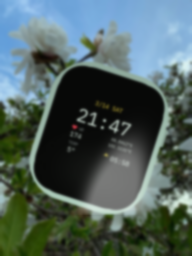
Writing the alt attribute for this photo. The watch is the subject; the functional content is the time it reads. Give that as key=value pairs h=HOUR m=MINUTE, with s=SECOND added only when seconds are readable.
h=21 m=47
